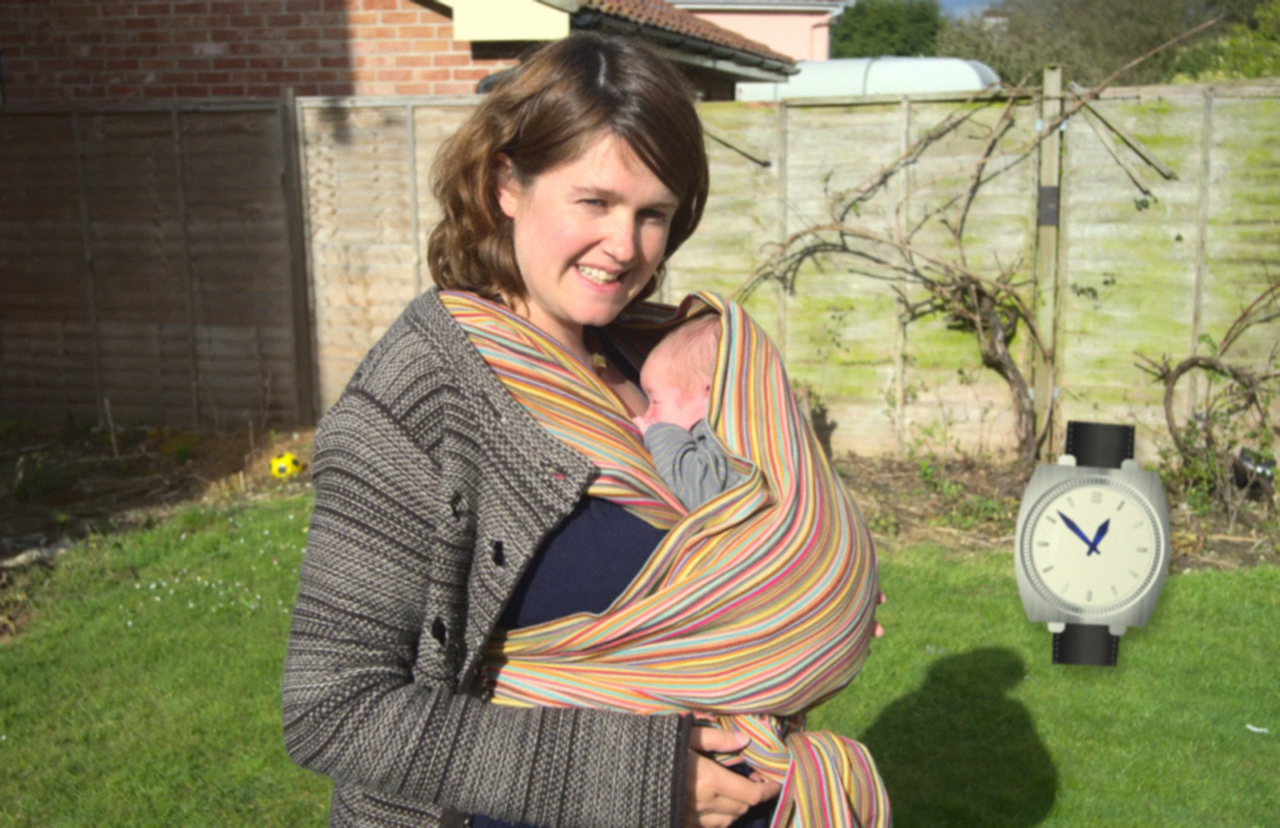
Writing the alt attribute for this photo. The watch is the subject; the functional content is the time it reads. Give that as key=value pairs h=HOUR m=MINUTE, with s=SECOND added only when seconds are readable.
h=12 m=52
